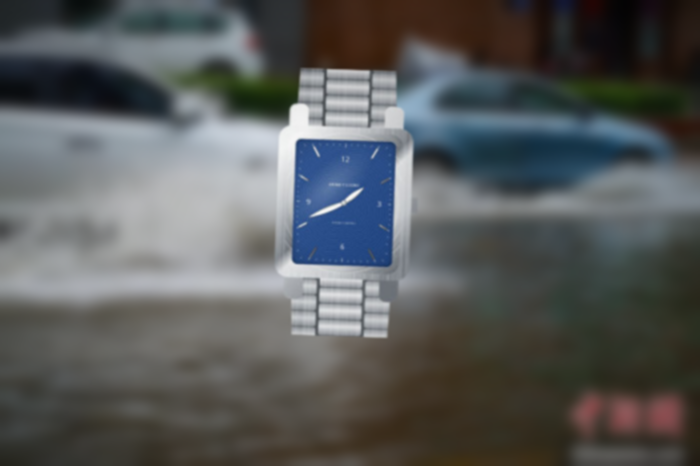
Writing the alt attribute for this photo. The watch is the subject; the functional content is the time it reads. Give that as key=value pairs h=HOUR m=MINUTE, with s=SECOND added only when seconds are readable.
h=1 m=41
